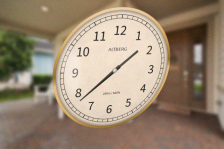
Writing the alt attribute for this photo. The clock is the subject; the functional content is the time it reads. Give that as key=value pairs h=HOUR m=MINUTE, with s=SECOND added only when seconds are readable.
h=1 m=38
